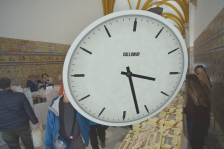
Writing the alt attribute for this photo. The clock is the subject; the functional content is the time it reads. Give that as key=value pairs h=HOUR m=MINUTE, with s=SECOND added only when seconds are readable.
h=3 m=27
